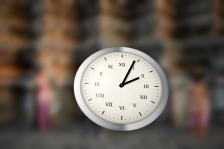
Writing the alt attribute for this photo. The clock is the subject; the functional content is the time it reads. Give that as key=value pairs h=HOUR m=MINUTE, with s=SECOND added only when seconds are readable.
h=2 m=4
